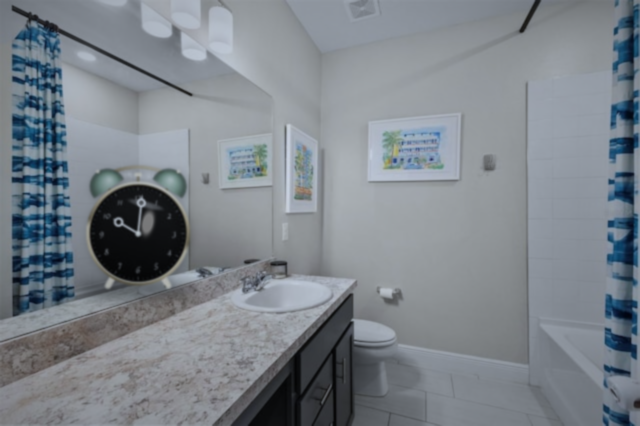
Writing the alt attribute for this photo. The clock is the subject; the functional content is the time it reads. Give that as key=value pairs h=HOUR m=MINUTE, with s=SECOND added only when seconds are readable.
h=10 m=1
